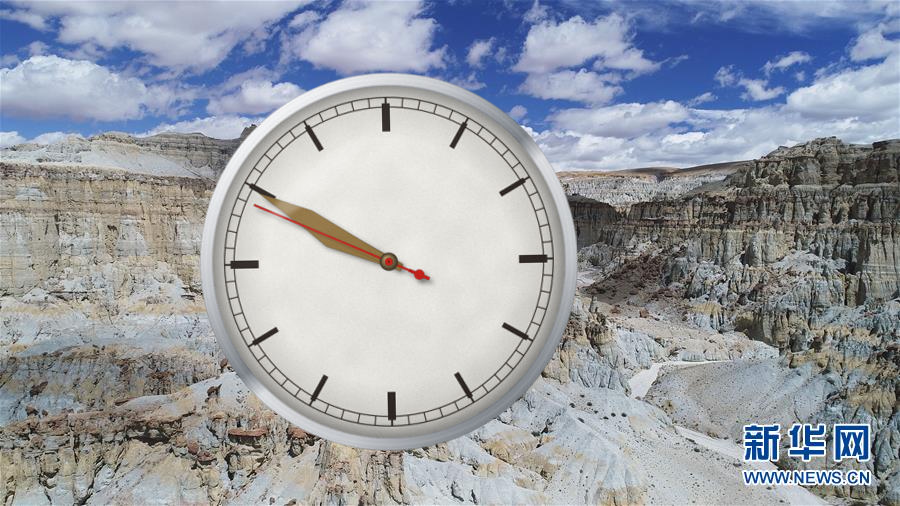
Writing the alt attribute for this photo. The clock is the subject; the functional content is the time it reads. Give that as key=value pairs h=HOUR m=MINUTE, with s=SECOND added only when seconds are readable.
h=9 m=49 s=49
